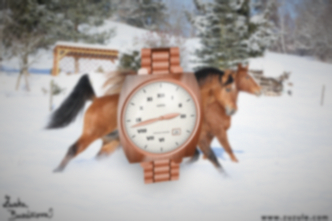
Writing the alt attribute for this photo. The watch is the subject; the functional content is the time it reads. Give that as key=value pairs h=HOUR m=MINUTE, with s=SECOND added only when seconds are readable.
h=2 m=43
